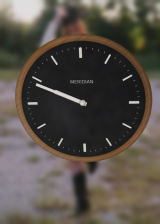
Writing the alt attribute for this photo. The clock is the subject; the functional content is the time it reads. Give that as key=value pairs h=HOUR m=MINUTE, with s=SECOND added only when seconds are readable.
h=9 m=49
